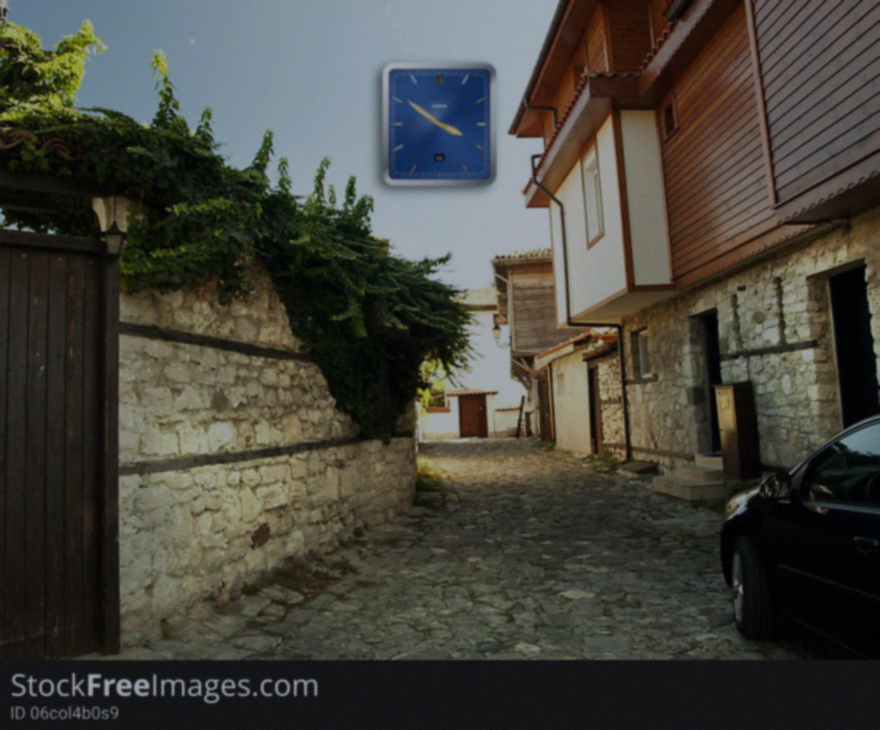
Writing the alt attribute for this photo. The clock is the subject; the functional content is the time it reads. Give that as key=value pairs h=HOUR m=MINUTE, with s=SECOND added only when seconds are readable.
h=3 m=51
